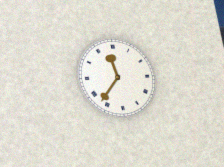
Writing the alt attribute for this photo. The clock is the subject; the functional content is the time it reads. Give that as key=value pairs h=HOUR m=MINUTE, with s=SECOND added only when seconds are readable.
h=11 m=37
